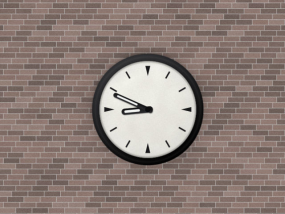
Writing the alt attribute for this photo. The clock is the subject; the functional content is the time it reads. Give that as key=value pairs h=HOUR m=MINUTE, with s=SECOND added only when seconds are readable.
h=8 m=49
